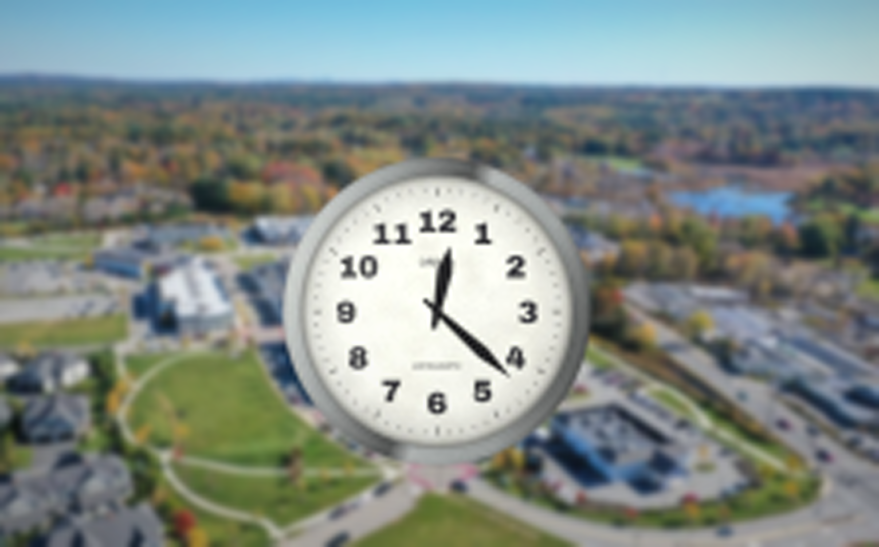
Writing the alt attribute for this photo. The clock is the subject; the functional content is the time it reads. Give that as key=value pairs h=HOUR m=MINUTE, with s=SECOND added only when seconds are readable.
h=12 m=22
